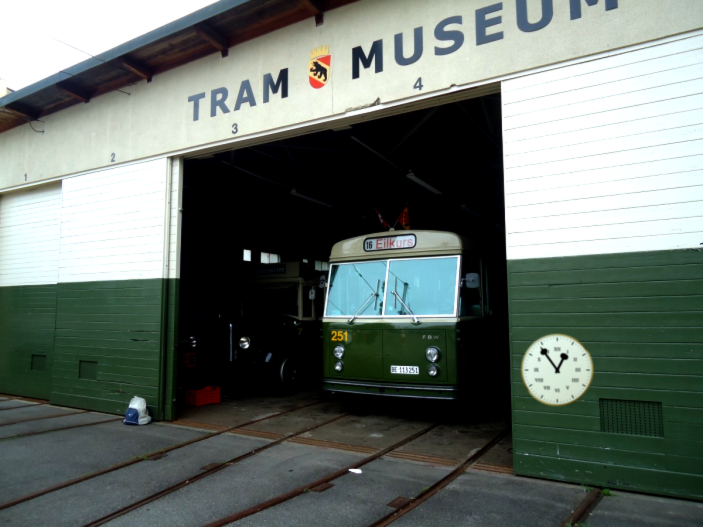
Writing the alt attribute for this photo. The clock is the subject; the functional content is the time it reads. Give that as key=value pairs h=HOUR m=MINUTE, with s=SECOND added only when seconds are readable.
h=12 m=54
